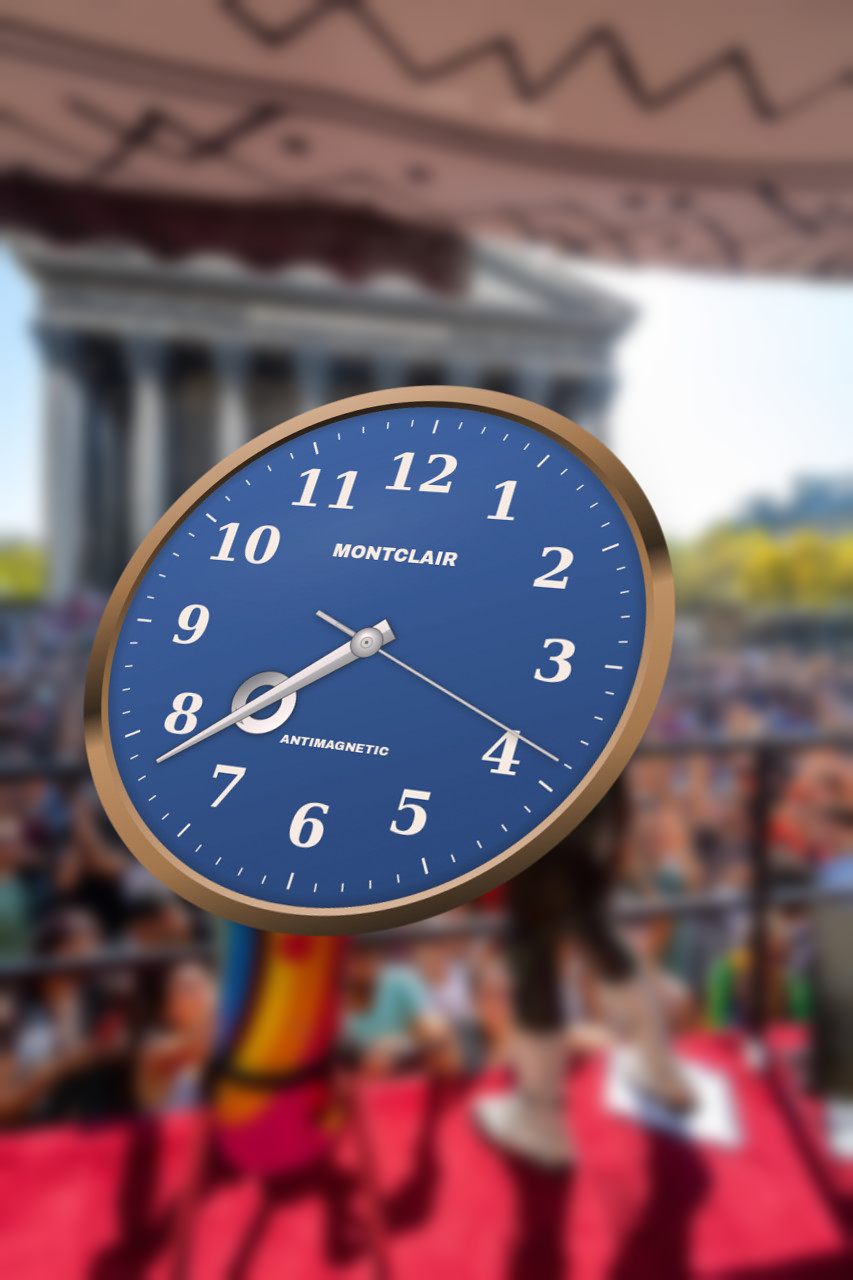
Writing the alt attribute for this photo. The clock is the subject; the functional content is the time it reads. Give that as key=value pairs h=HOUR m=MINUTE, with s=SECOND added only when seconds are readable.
h=7 m=38 s=19
